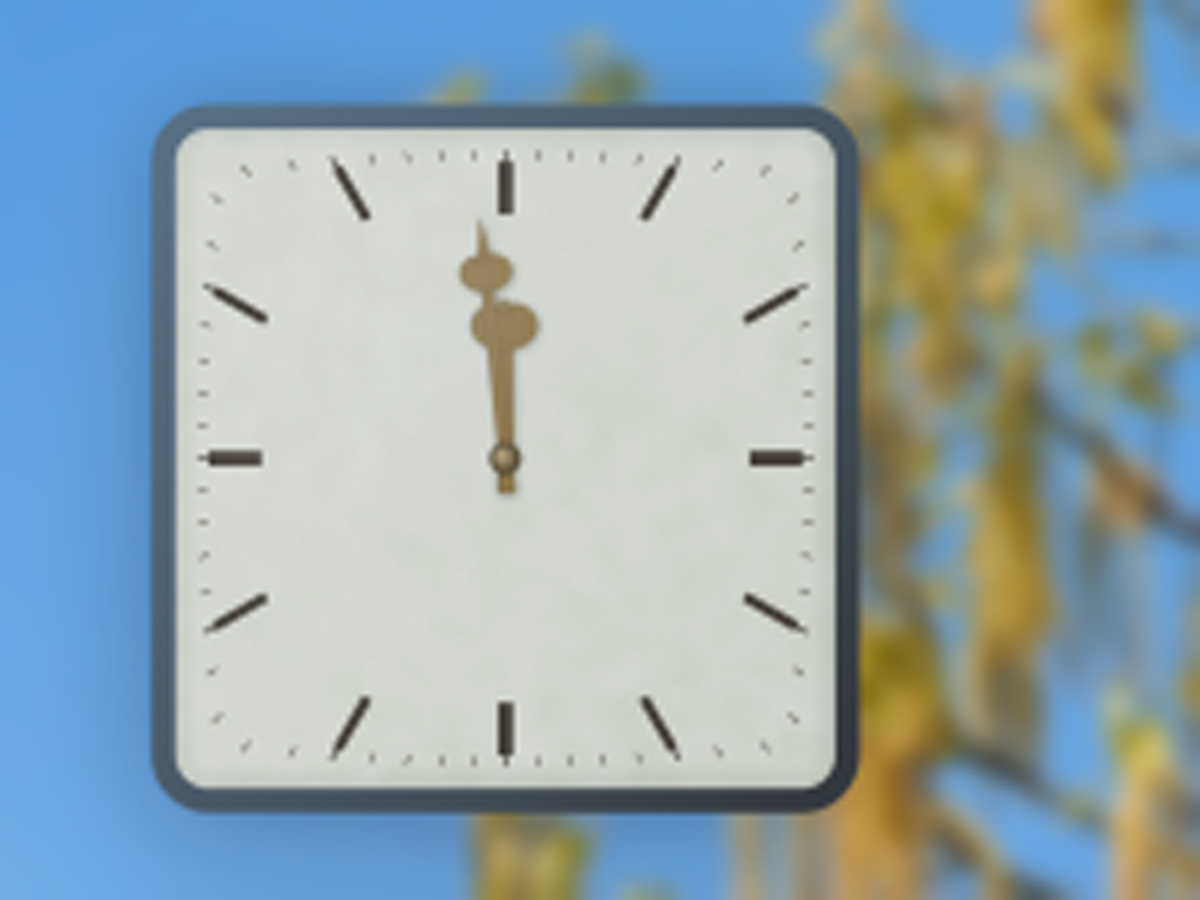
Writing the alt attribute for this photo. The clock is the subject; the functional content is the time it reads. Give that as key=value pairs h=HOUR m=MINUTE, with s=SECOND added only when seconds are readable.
h=11 m=59
